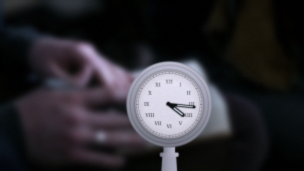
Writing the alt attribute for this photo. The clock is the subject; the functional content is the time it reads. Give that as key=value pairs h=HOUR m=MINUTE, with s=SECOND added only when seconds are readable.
h=4 m=16
